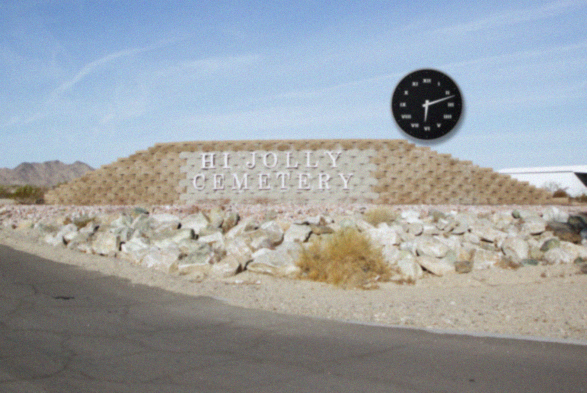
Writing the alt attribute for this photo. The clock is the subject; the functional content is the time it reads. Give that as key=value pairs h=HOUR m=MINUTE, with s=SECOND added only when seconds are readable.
h=6 m=12
